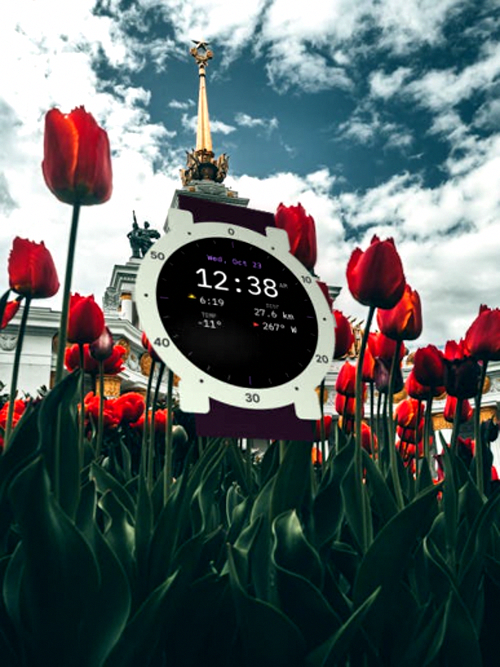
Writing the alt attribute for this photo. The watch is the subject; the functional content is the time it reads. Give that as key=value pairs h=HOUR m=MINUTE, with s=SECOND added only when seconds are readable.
h=12 m=38
